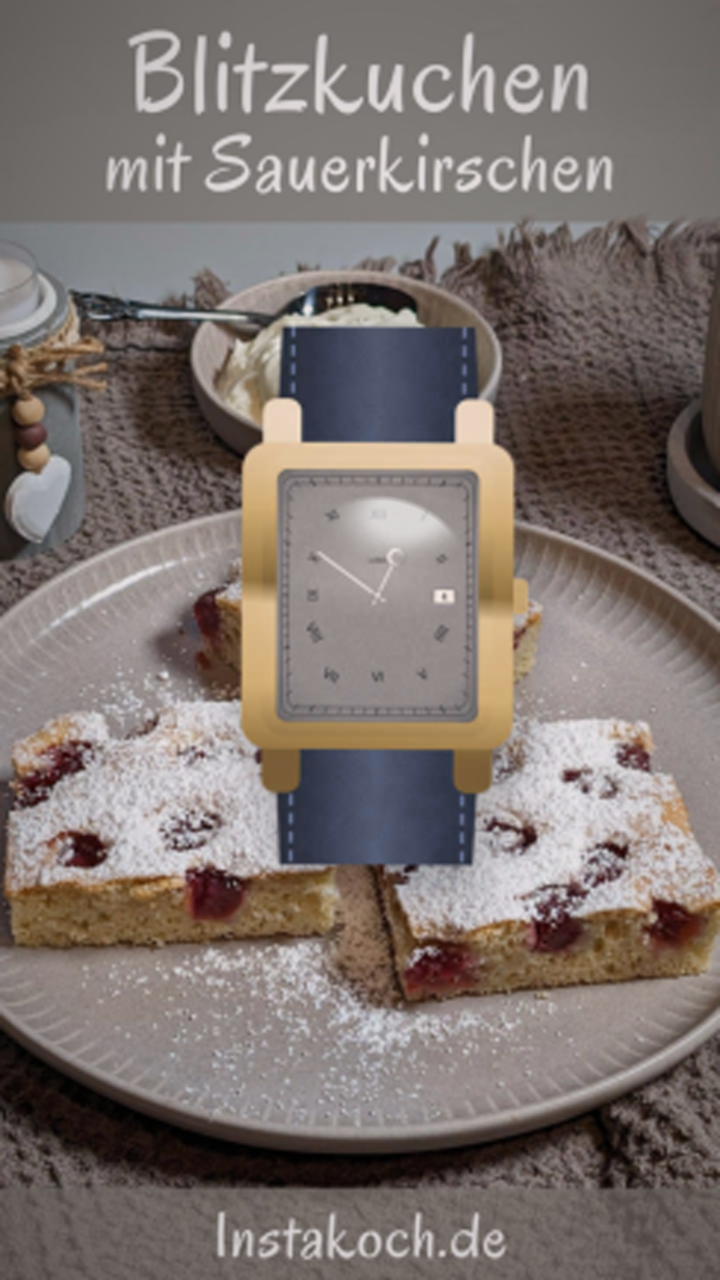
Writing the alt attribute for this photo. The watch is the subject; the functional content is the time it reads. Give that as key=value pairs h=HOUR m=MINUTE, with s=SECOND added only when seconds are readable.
h=12 m=51
